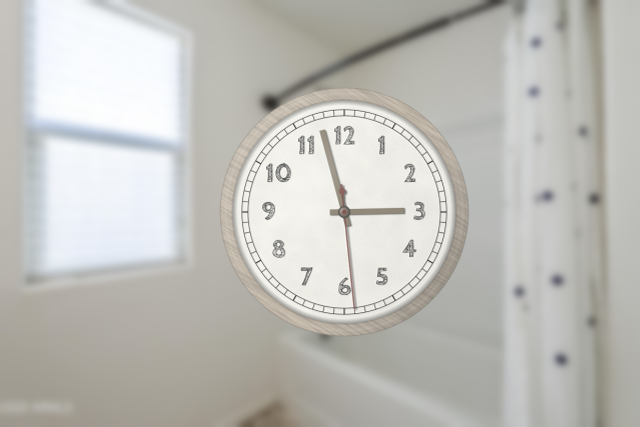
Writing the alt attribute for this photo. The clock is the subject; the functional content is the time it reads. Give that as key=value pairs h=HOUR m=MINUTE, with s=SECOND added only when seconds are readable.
h=2 m=57 s=29
